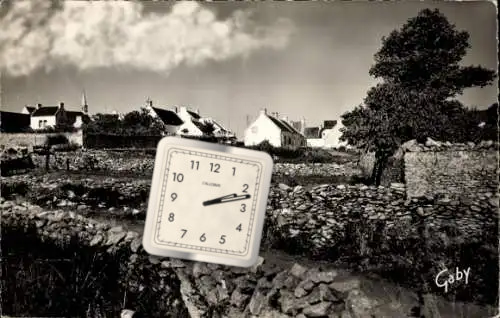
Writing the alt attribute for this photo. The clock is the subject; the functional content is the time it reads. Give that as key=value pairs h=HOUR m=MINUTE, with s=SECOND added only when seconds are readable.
h=2 m=12
